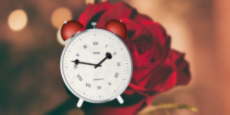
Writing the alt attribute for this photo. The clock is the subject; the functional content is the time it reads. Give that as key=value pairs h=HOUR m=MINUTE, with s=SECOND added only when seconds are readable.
h=1 m=47
